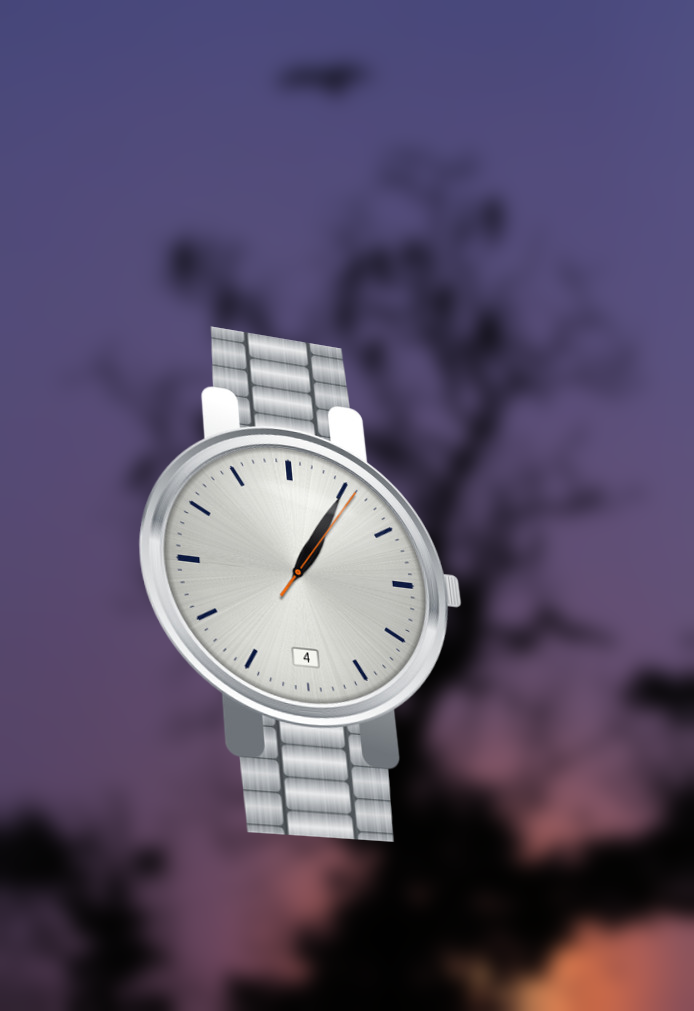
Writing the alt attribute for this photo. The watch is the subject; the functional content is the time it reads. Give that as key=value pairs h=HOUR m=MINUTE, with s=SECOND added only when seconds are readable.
h=1 m=5 s=6
